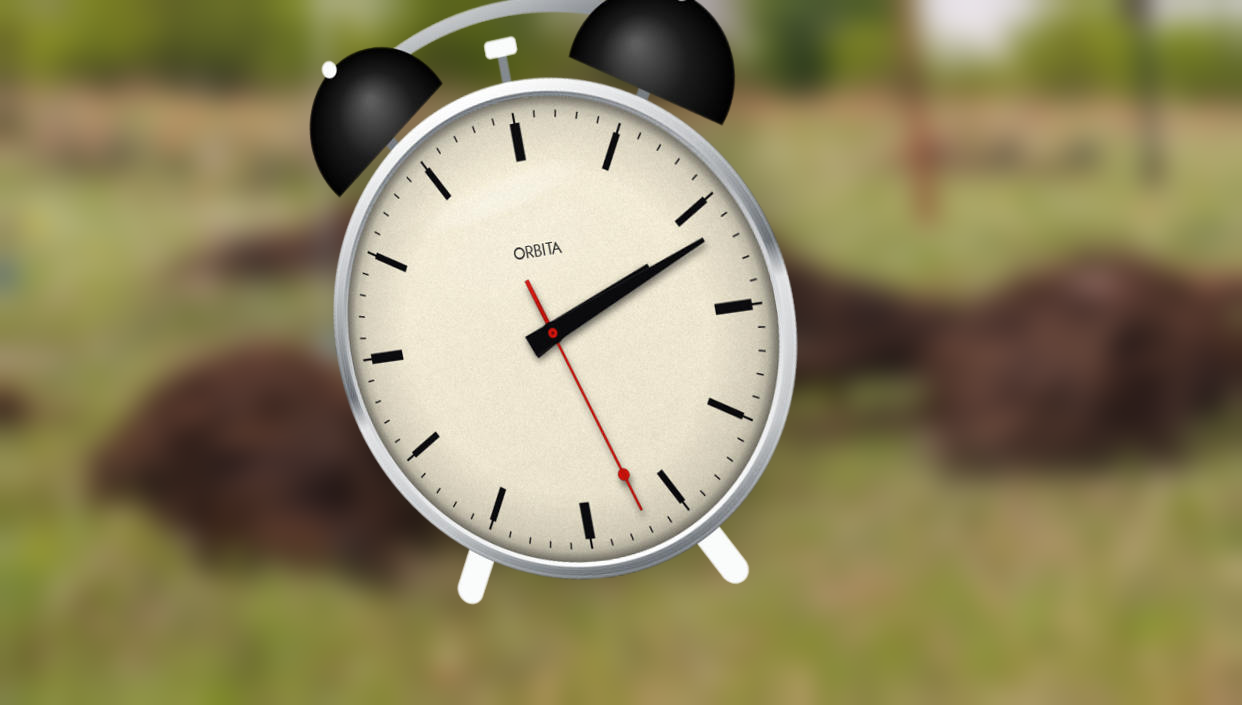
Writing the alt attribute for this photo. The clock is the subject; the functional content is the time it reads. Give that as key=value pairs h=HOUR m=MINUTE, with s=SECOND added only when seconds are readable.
h=2 m=11 s=27
